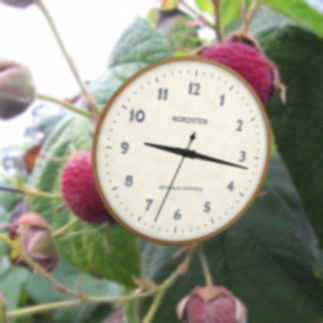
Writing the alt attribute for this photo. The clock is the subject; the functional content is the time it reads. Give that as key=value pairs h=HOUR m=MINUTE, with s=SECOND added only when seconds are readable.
h=9 m=16 s=33
